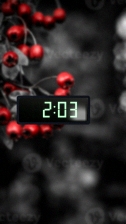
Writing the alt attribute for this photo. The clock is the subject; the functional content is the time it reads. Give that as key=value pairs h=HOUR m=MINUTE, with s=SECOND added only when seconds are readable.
h=2 m=3
